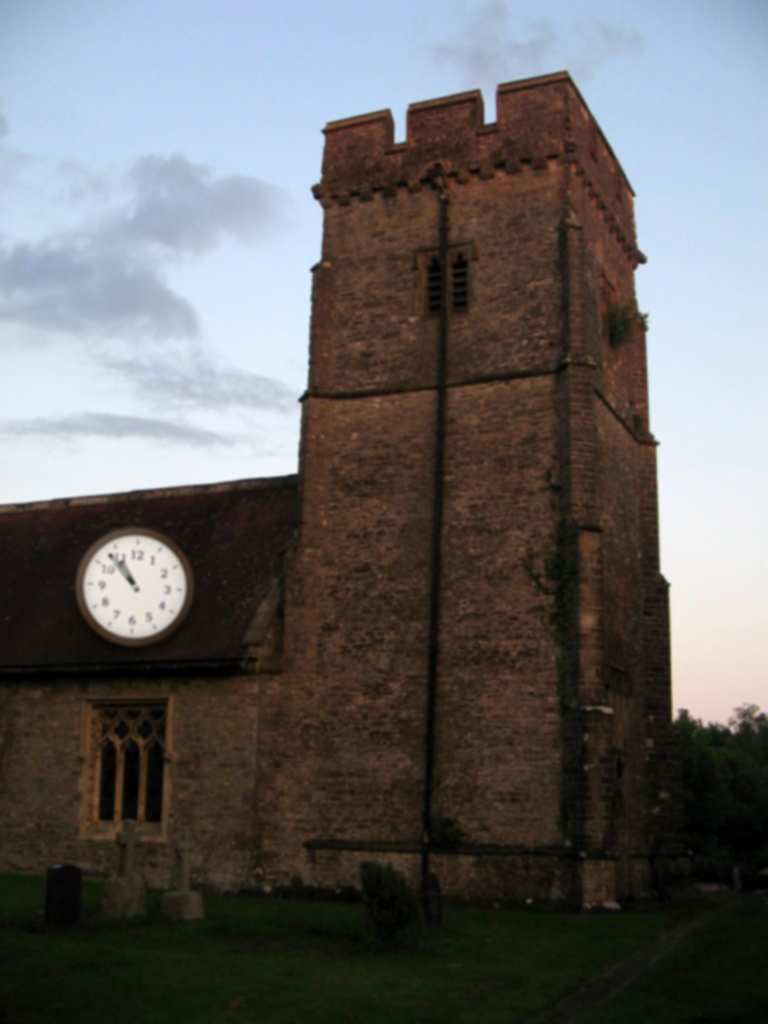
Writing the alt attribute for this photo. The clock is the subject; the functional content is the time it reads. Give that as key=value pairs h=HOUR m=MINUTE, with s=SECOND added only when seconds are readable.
h=10 m=53
